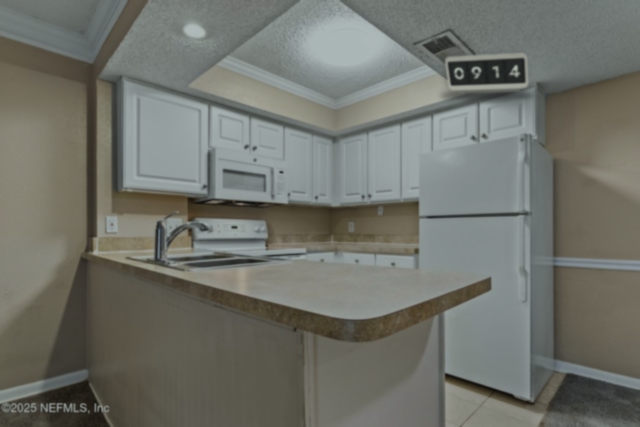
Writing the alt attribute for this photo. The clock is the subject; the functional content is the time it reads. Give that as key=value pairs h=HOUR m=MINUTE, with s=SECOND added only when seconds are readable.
h=9 m=14
